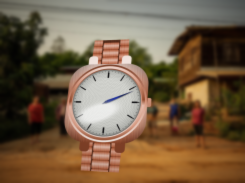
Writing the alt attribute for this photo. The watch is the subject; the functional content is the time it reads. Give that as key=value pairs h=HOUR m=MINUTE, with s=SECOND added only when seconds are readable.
h=2 m=11
